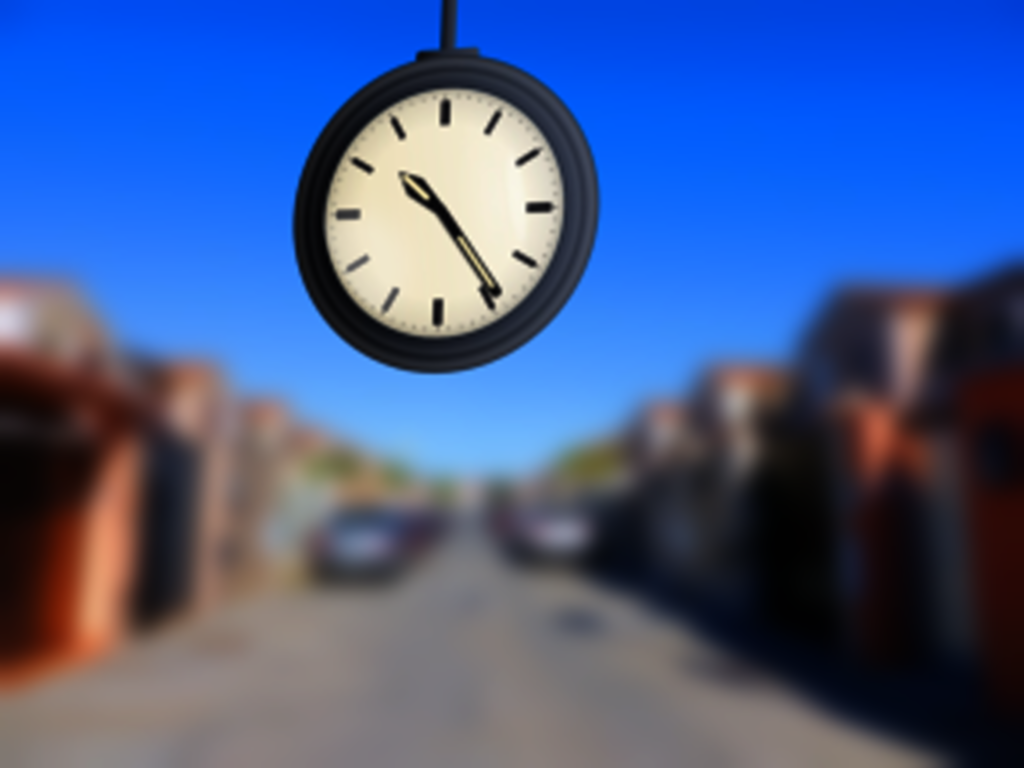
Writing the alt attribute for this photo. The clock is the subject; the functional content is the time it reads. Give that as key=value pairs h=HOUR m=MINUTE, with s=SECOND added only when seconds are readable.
h=10 m=24
